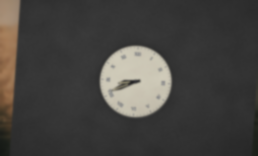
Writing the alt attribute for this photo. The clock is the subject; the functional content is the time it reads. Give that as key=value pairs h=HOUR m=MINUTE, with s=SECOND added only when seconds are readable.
h=8 m=41
